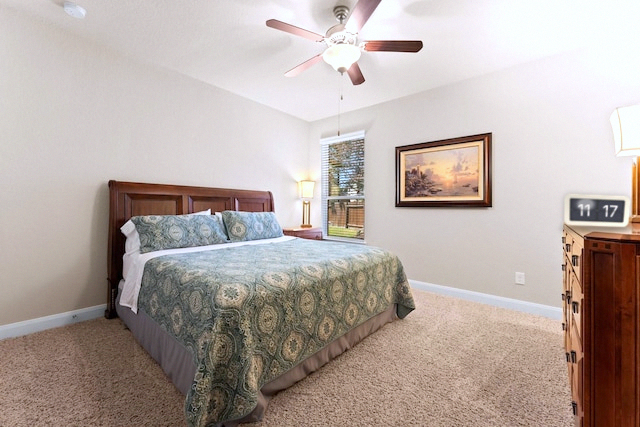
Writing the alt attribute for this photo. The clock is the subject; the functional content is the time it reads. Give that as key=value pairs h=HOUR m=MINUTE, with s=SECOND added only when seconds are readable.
h=11 m=17
